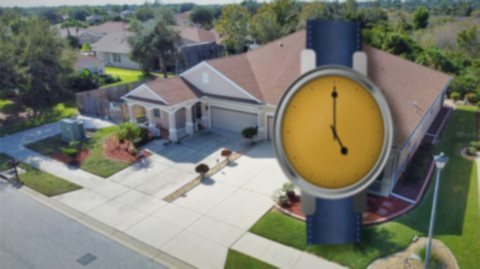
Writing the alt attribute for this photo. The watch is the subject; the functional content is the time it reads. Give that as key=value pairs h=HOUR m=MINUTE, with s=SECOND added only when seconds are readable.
h=5 m=0
